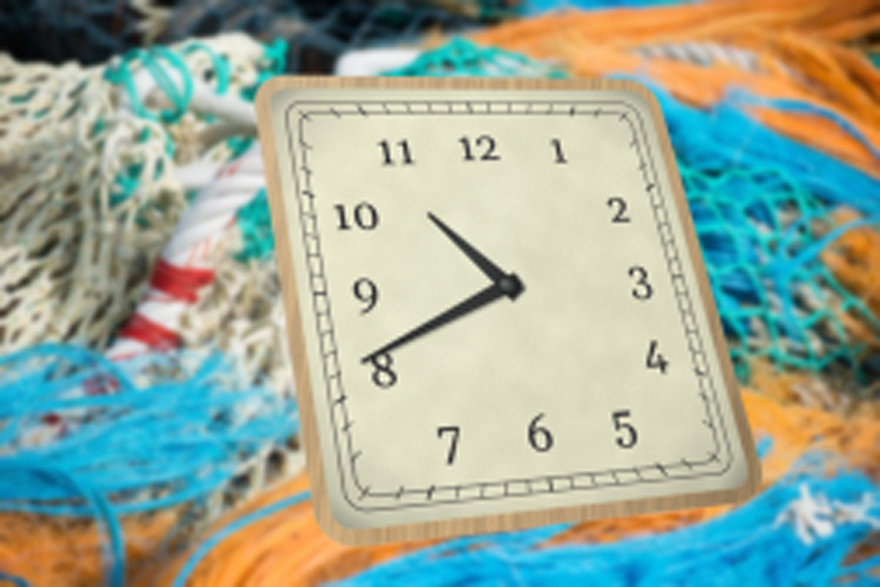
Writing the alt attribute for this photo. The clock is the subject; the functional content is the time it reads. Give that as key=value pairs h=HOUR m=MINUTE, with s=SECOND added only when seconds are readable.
h=10 m=41
